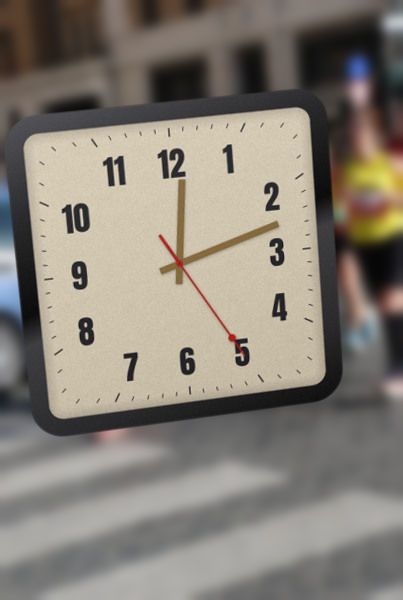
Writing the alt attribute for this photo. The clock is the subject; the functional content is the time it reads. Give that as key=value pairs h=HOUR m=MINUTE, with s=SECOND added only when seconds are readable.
h=12 m=12 s=25
